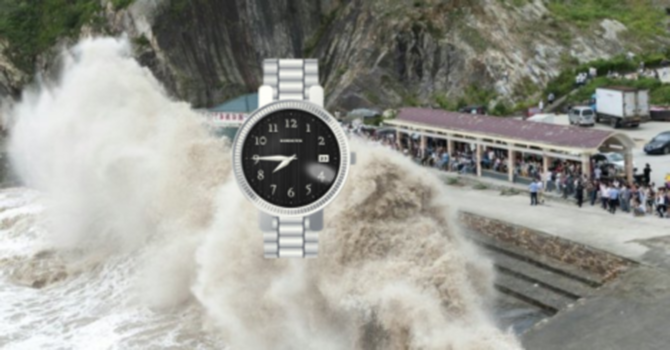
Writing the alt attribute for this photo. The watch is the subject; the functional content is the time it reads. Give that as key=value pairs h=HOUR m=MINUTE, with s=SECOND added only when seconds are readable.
h=7 m=45
